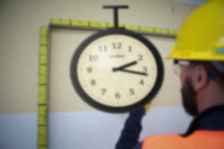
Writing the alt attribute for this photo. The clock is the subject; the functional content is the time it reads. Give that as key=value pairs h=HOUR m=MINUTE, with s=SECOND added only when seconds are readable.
h=2 m=17
